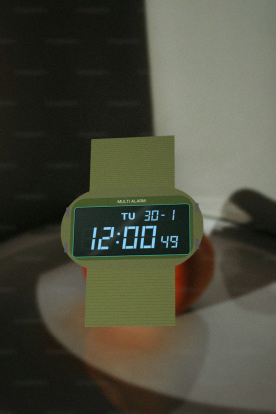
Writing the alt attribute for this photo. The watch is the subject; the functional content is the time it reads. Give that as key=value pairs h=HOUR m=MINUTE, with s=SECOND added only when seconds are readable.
h=12 m=0 s=49
